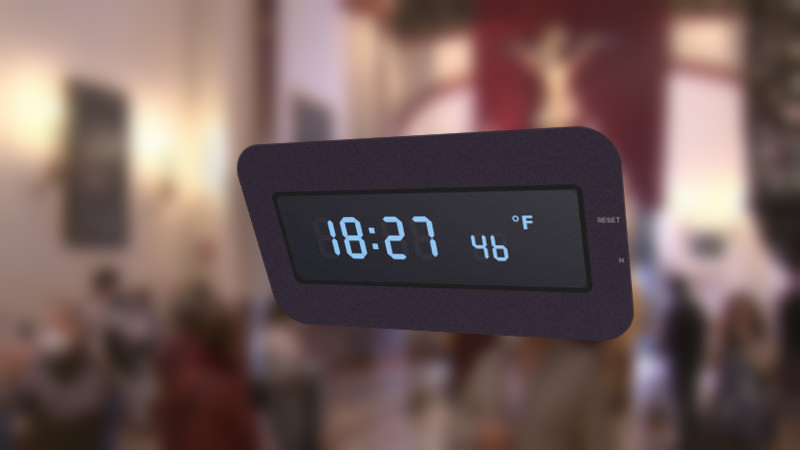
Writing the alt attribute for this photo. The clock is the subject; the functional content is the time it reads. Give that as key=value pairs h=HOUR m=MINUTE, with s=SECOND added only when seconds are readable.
h=18 m=27
